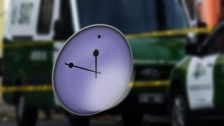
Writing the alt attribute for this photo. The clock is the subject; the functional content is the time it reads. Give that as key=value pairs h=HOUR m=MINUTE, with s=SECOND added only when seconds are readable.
h=11 m=48
